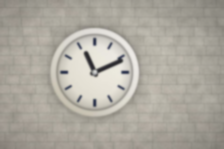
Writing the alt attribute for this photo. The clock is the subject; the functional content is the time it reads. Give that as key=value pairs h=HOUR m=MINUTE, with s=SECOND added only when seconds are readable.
h=11 m=11
